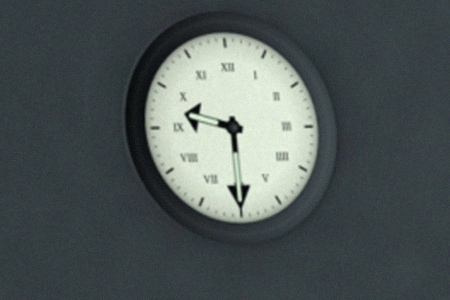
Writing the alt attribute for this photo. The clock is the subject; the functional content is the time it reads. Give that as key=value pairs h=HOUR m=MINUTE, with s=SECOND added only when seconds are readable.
h=9 m=30
